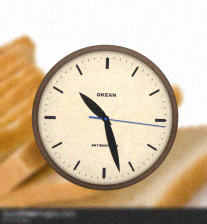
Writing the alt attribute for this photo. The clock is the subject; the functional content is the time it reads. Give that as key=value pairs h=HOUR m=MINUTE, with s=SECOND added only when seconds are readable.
h=10 m=27 s=16
